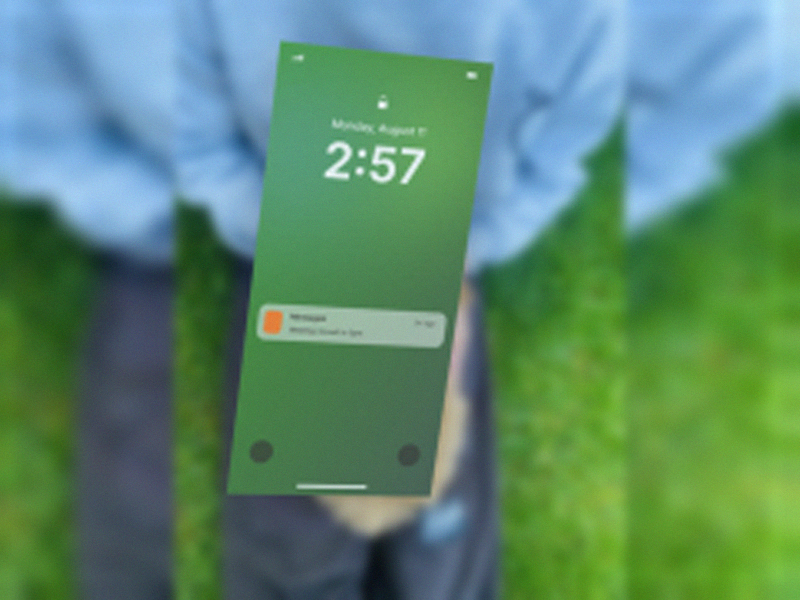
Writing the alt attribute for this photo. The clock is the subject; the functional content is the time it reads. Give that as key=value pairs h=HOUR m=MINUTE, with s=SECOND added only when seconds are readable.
h=2 m=57
